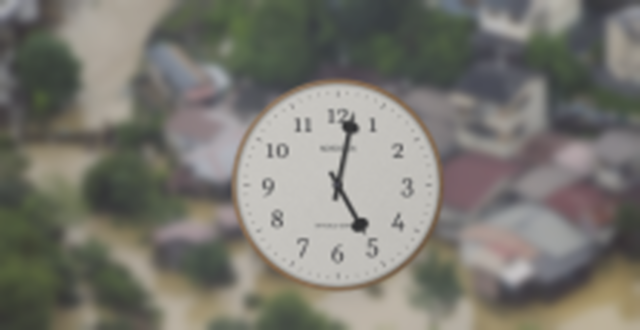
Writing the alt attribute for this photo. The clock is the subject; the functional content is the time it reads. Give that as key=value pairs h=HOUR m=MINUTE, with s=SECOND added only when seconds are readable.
h=5 m=2
